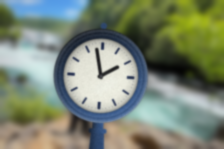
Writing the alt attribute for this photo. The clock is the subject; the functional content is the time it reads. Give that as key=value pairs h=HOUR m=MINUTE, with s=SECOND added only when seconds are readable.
h=1 m=58
